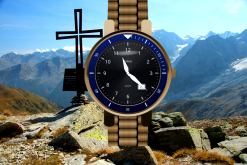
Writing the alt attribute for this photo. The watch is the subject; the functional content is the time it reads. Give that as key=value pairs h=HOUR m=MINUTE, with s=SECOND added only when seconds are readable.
h=11 m=22
